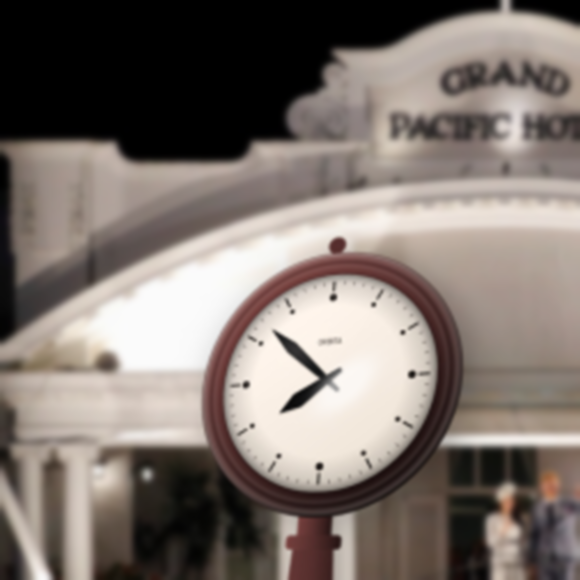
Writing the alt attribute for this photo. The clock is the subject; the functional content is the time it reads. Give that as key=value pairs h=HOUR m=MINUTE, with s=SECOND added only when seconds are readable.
h=7 m=52
